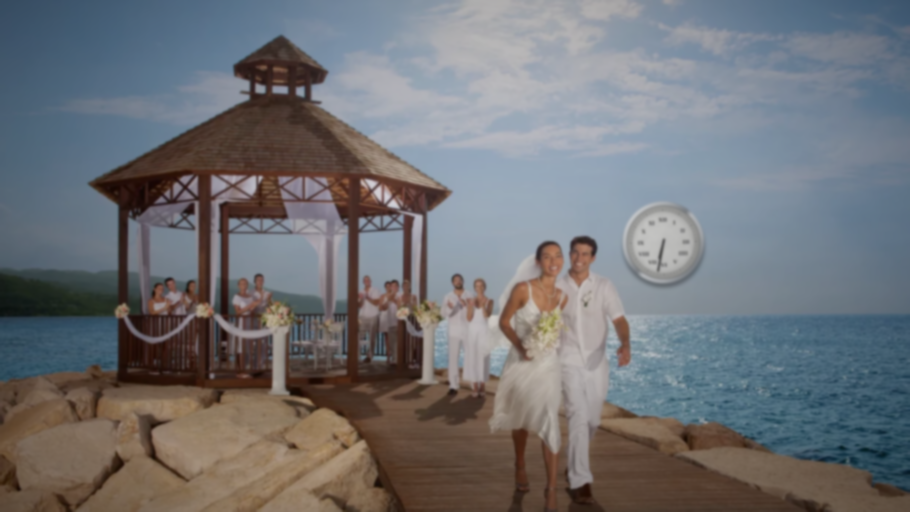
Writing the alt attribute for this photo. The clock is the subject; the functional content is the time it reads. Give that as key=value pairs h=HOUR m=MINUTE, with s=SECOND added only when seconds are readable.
h=6 m=32
